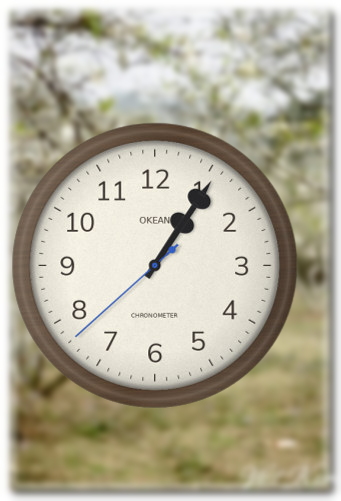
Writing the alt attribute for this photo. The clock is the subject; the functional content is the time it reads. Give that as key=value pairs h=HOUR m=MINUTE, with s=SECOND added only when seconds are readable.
h=1 m=5 s=38
